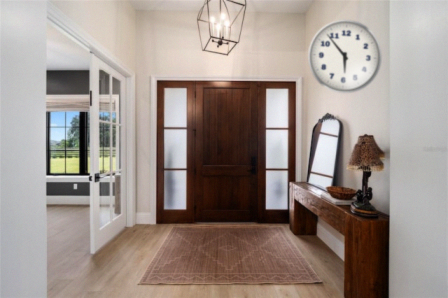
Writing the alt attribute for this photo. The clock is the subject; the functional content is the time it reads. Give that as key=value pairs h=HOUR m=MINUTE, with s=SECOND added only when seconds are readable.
h=5 m=53
